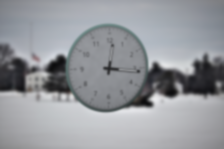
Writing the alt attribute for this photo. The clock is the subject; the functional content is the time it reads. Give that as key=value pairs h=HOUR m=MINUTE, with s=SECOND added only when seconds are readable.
h=12 m=16
